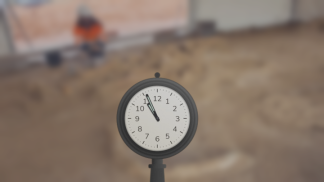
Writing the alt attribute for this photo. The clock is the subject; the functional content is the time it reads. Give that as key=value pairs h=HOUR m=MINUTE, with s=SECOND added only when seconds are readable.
h=10 m=56
